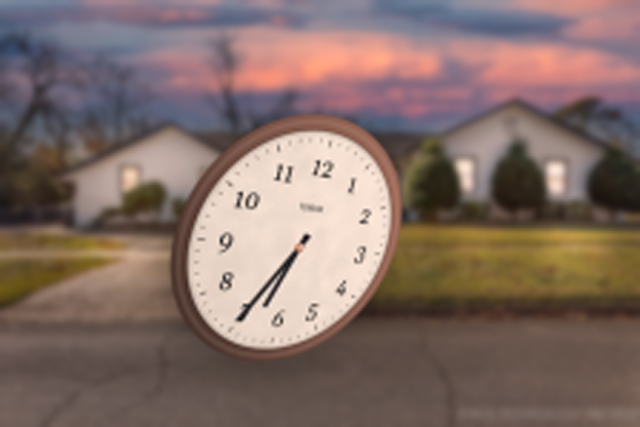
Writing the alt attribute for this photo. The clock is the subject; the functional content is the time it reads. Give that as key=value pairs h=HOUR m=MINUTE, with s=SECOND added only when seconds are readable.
h=6 m=35
